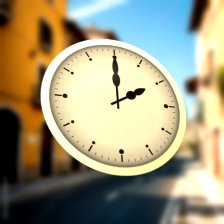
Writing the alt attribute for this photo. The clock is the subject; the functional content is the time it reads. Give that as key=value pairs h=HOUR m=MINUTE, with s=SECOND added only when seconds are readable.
h=2 m=0
